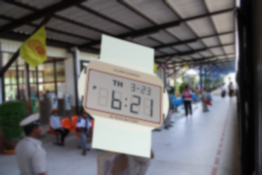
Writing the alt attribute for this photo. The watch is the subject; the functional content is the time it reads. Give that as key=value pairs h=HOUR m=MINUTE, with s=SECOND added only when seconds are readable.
h=6 m=21
